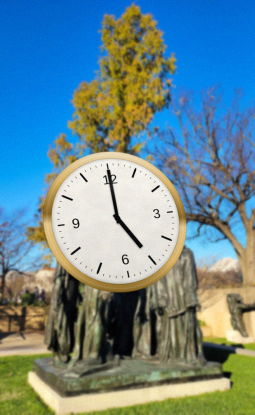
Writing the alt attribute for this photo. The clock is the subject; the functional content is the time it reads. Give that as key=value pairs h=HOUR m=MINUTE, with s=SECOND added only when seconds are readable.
h=5 m=0
